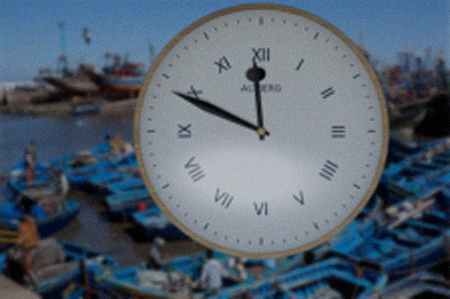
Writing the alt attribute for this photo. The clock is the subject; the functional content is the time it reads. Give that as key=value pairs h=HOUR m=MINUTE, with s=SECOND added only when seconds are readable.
h=11 m=49
